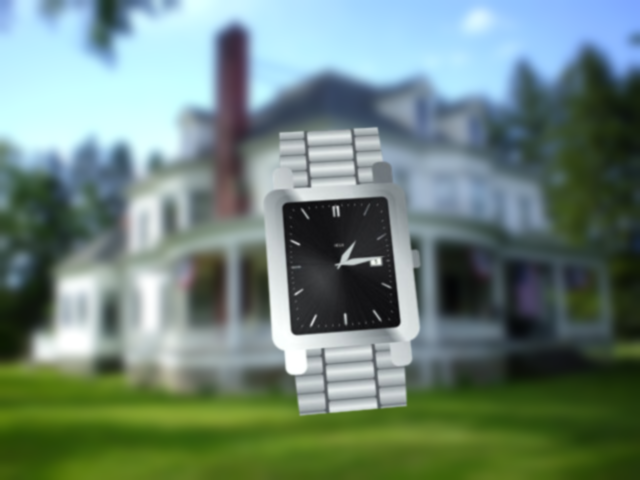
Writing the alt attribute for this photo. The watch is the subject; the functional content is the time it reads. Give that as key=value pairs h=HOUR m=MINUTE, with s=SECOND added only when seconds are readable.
h=1 m=14
